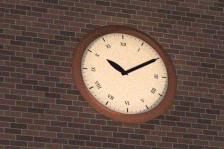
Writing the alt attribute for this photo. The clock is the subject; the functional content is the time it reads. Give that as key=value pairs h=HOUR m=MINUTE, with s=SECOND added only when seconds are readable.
h=10 m=10
